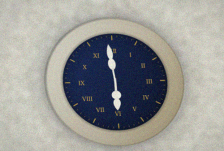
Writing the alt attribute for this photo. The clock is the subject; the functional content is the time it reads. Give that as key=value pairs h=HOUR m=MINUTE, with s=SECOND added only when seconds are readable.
h=5 m=59
